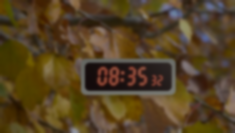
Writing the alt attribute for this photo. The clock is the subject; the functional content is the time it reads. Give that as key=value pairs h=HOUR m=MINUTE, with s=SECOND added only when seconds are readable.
h=8 m=35
